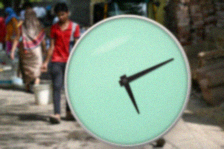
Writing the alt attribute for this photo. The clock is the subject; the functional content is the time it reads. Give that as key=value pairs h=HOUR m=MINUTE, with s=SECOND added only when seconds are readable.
h=5 m=11
